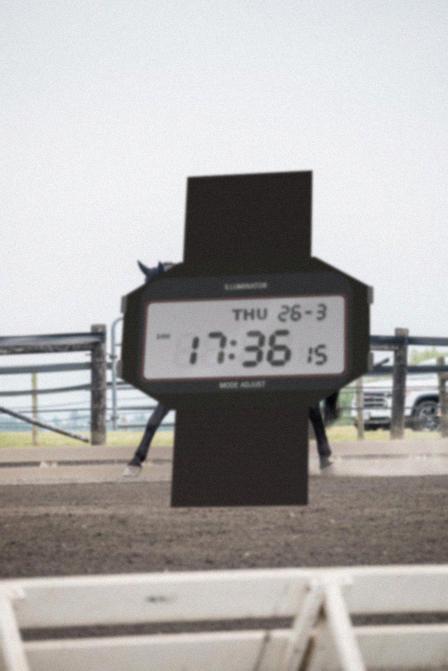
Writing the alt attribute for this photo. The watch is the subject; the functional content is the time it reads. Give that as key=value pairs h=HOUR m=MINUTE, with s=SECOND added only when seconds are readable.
h=17 m=36 s=15
